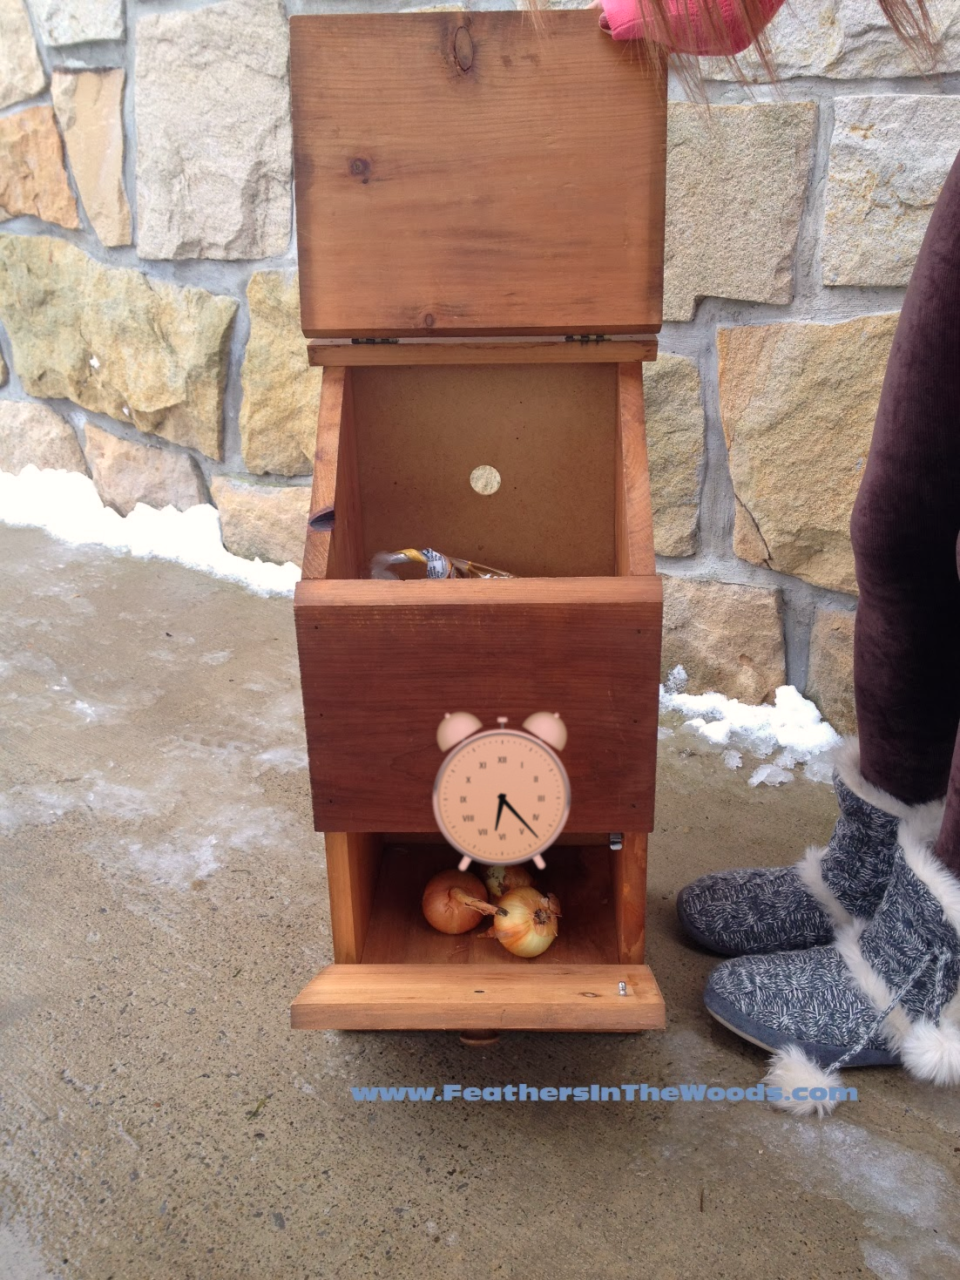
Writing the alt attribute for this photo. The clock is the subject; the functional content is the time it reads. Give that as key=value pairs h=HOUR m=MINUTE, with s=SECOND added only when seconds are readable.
h=6 m=23
